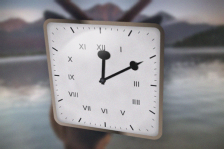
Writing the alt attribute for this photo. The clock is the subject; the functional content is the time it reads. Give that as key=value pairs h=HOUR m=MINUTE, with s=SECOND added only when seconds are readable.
h=12 m=10
